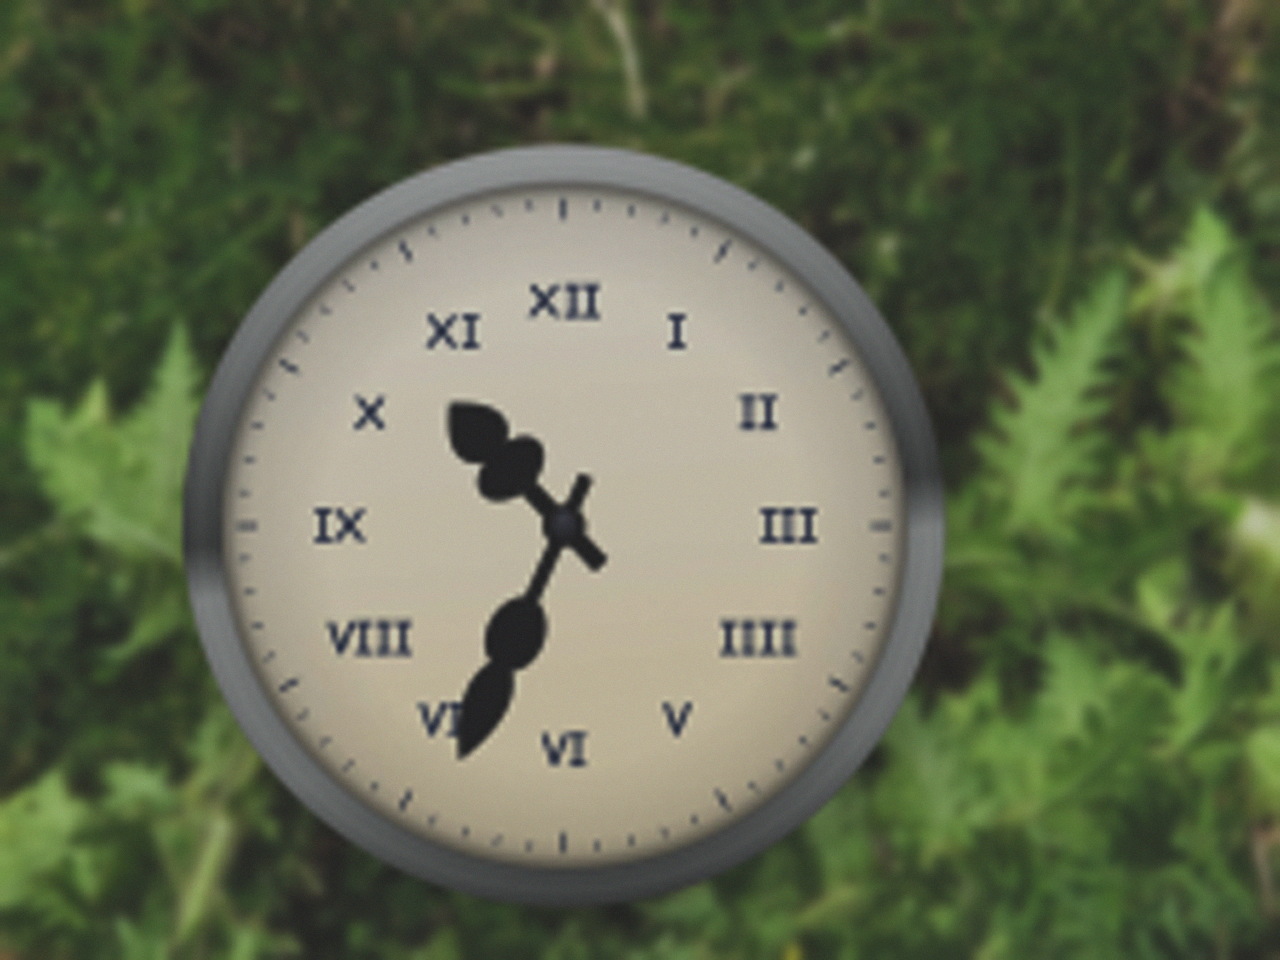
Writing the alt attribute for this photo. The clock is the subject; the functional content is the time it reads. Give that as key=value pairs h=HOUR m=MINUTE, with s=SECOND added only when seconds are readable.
h=10 m=34
